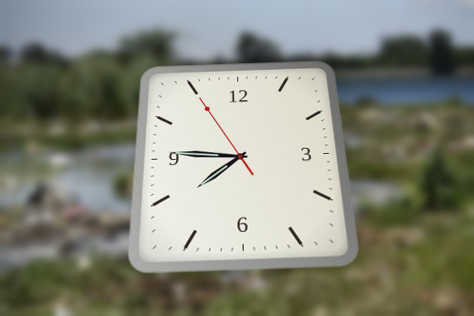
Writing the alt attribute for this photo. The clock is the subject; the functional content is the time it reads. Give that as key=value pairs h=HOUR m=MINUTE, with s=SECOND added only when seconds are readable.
h=7 m=45 s=55
